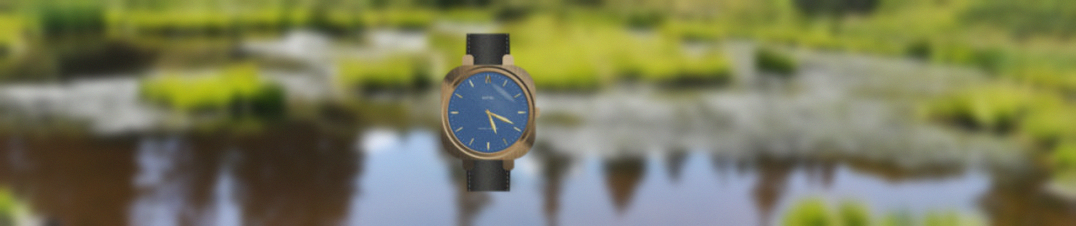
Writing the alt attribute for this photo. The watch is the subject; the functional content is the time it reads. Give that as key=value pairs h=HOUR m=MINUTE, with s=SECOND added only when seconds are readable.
h=5 m=19
